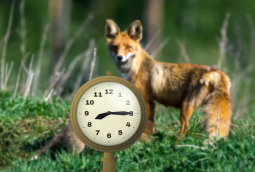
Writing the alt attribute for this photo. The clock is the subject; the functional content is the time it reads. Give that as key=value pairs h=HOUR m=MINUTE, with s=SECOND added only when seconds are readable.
h=8 m=15
